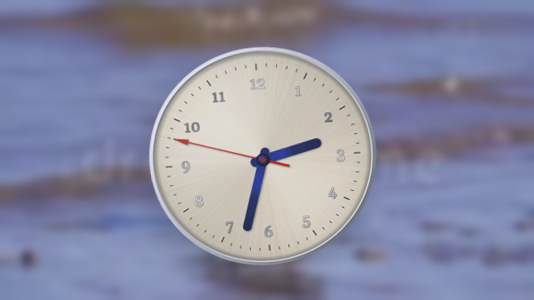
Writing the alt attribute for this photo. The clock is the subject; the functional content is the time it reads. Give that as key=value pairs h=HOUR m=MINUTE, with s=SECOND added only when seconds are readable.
h=2 m=32 s=48
